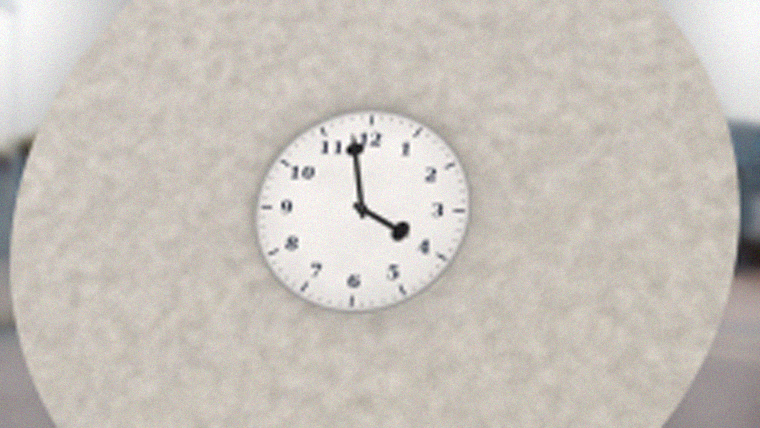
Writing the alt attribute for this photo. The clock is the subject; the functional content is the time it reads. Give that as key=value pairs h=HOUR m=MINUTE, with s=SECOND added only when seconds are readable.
h=3 m=58
